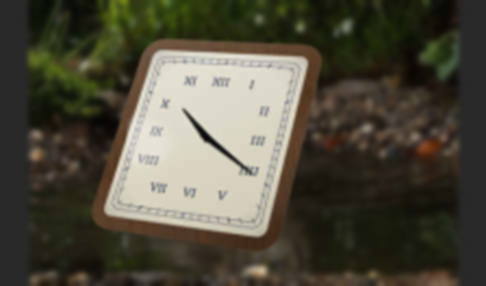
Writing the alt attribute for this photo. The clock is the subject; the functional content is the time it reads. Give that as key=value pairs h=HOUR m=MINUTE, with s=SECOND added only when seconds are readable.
h=10 m=20
